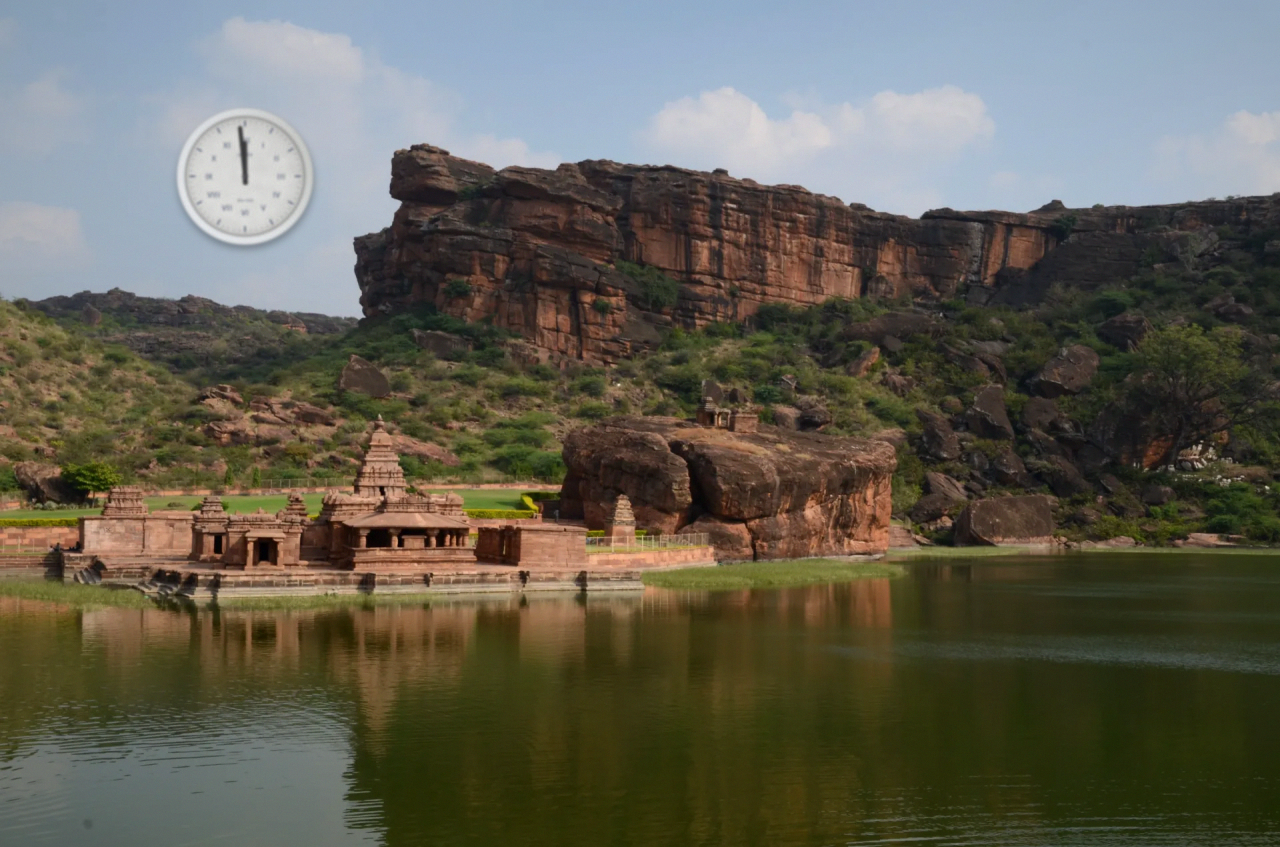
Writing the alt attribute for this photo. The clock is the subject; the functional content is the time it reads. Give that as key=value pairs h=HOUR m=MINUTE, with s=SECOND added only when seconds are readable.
h=11 m=59
